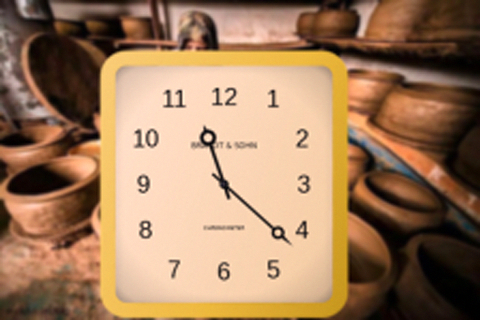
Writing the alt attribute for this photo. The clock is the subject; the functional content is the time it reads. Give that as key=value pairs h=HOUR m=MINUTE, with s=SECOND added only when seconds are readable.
h=11 m=22
